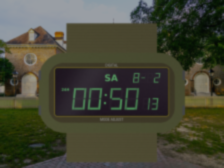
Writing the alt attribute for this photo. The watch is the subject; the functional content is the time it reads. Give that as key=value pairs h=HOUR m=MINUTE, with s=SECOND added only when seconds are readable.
h=0 m=50 s=13
